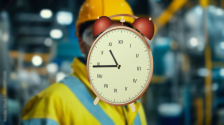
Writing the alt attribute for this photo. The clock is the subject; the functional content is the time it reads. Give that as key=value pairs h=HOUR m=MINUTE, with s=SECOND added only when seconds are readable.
h=10 m=44
